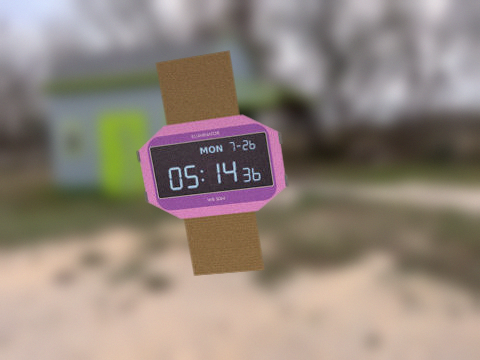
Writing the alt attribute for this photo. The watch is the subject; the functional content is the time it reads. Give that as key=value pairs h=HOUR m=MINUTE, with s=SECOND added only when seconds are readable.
h=5 m=14 s=36
